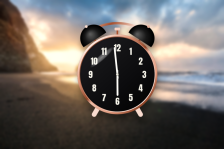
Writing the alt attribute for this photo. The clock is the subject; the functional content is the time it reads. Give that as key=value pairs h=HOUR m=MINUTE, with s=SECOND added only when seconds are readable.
h=5 m=59
